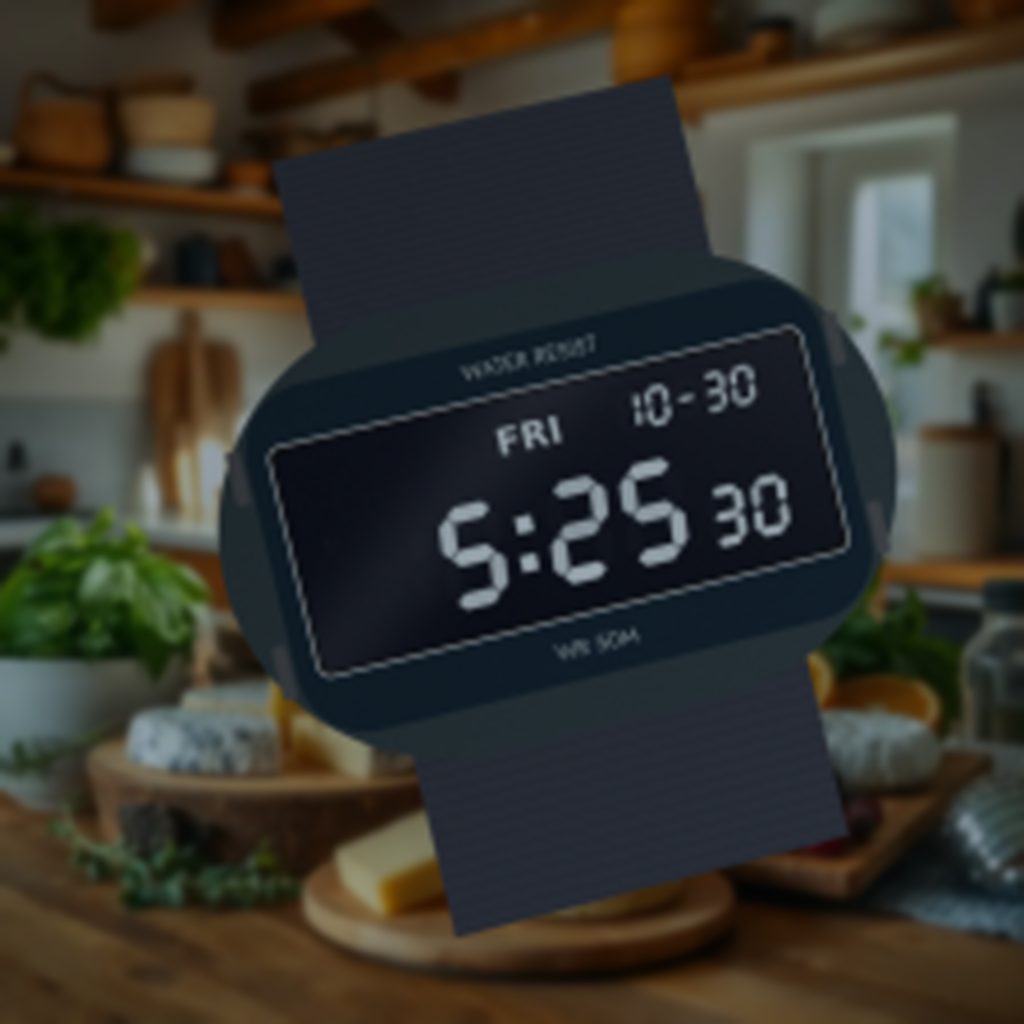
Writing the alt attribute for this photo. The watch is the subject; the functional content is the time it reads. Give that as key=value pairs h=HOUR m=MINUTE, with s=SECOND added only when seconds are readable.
h=5 m=25 s=30
